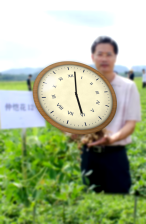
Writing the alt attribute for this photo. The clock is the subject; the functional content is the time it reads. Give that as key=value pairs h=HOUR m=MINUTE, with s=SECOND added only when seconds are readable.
h=6 m=2
